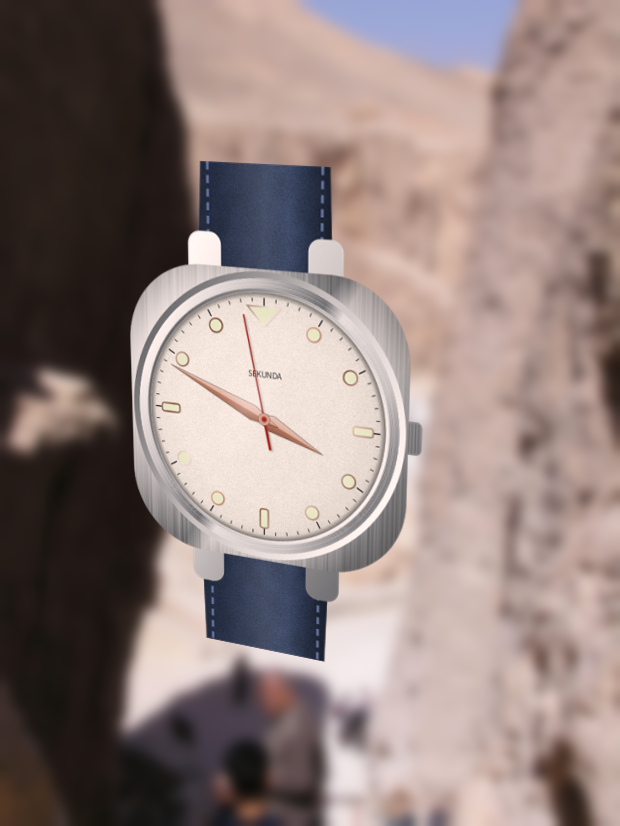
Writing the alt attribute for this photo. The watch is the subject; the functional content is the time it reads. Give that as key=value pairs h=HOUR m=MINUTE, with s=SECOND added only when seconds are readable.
h=3 m=48 s=58
